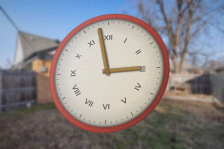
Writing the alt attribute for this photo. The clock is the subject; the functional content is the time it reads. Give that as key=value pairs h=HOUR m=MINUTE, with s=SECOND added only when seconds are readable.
h=2 m=58
